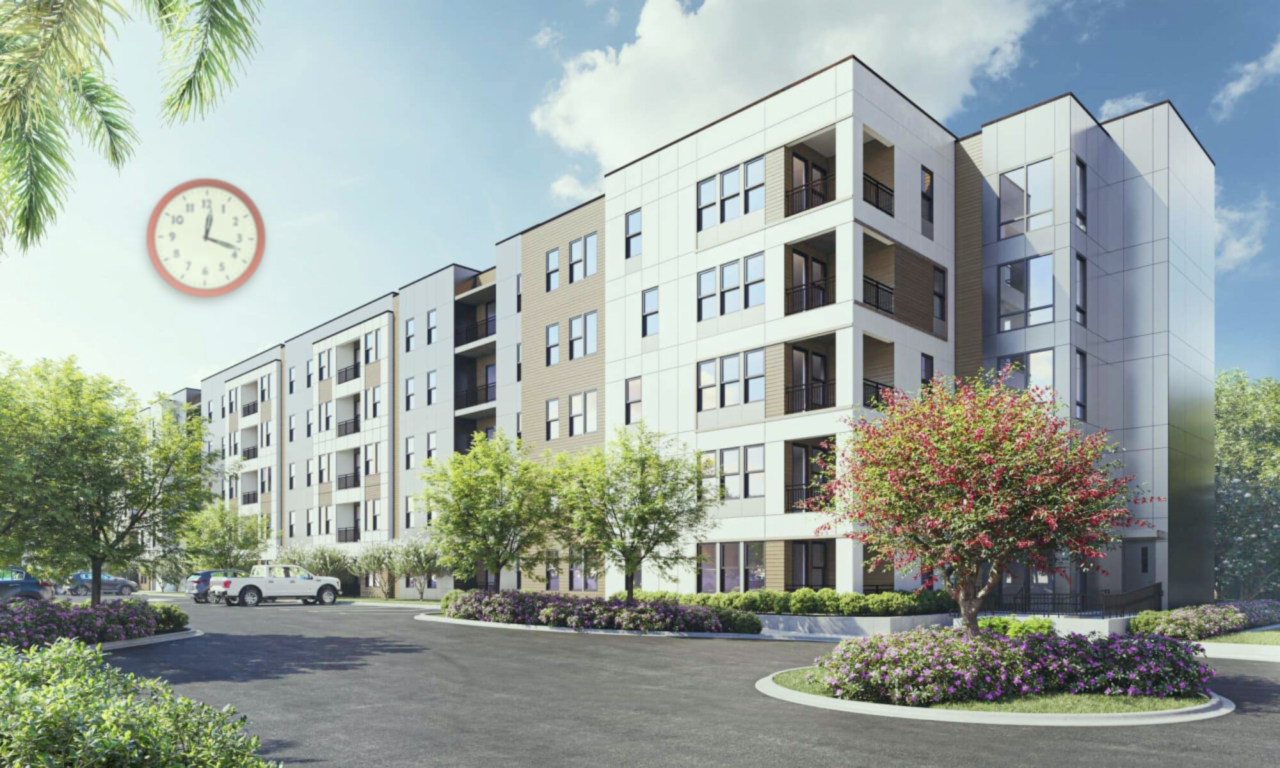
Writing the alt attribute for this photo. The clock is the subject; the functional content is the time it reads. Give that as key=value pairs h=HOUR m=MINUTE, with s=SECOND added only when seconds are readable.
h=12 m=18
